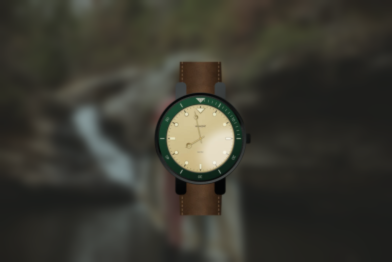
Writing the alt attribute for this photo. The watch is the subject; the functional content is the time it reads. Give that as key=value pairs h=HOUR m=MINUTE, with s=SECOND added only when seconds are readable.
h=7 m=58
